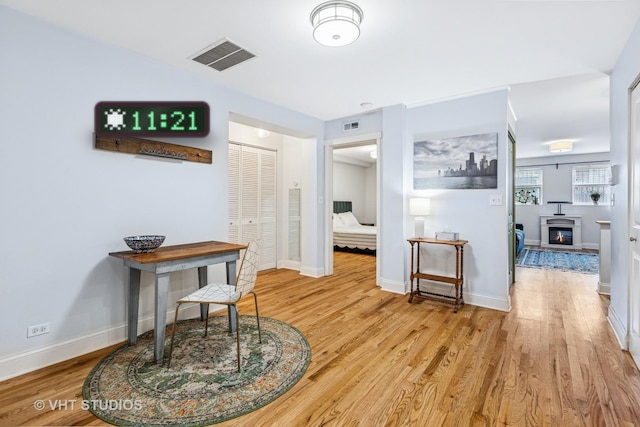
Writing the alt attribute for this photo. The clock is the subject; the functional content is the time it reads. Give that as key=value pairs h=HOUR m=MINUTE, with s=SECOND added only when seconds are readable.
h=11 m=21
